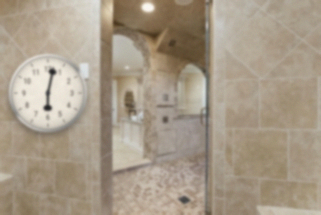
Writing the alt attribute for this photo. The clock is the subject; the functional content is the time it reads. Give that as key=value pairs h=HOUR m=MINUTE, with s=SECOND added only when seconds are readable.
h=6 m=2
